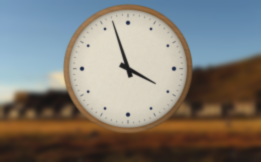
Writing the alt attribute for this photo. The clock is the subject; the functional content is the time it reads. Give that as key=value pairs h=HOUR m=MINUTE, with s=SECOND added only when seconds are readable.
h=3 m=57
